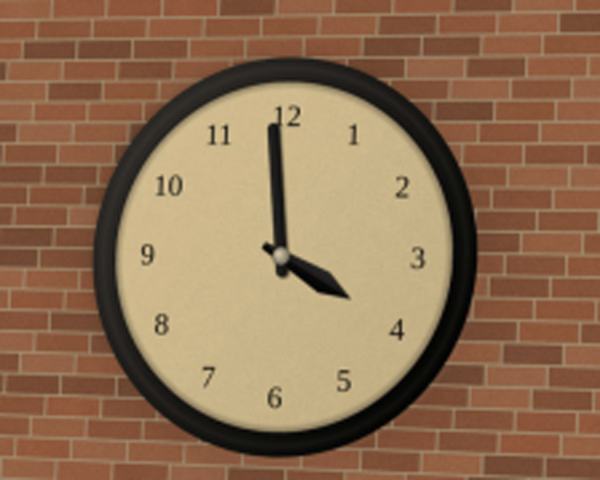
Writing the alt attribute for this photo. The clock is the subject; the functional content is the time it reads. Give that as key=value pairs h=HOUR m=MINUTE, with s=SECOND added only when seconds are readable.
h=3 m=59
